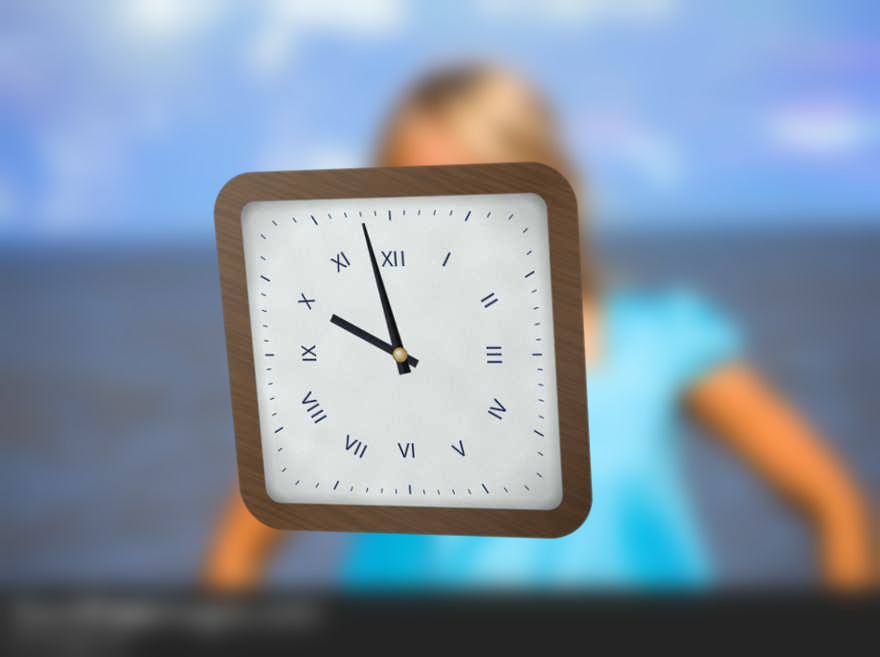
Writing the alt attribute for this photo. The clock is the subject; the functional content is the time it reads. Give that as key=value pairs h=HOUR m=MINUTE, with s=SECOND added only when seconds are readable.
h=9 m=58
